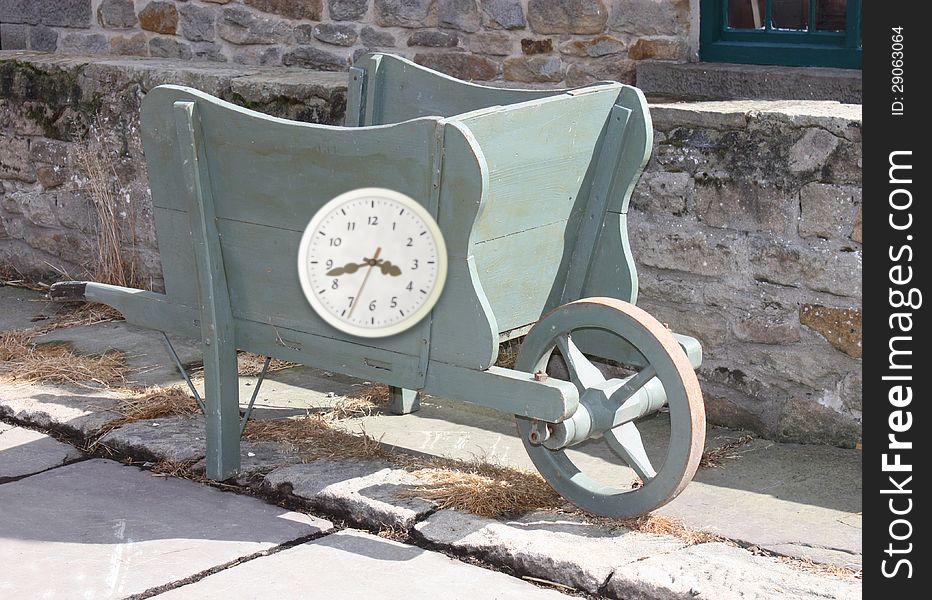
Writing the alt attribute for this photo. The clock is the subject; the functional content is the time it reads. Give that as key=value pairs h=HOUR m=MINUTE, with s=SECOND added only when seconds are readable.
h=3 m=42 s=34
